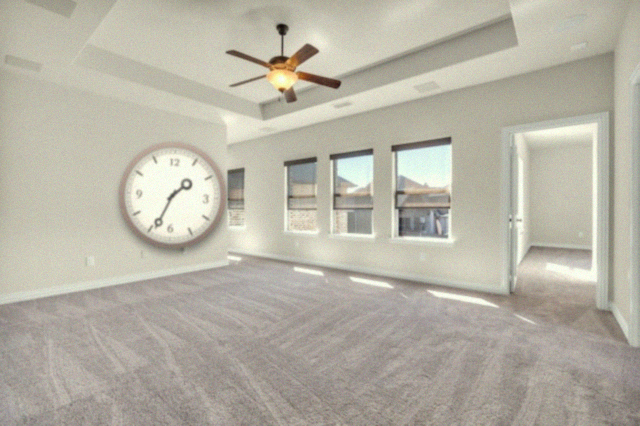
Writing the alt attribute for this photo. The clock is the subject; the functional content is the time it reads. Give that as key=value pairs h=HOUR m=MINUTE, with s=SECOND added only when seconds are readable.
h=1 m=34
